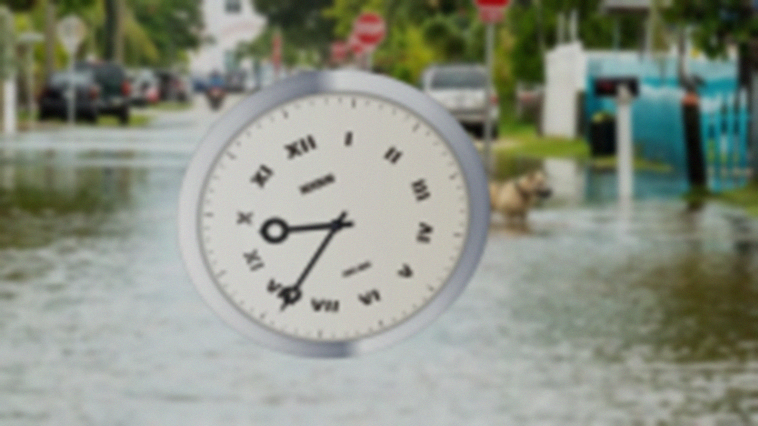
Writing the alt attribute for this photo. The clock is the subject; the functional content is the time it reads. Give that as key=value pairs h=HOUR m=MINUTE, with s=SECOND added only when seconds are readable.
h=9 m=39
